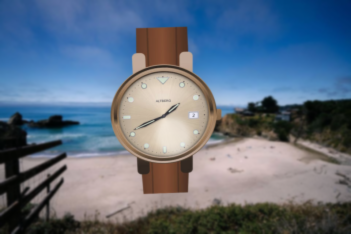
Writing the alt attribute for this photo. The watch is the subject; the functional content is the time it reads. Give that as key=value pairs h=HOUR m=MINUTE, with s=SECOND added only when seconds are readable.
h=1 m=41
